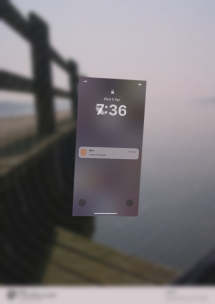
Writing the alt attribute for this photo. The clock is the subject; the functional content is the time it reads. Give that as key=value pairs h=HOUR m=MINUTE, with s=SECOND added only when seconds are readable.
h=7 m=36
